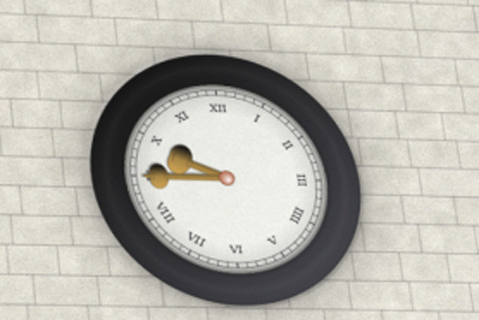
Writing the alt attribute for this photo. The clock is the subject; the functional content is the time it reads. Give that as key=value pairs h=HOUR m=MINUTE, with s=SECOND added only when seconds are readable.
h=9 m=45
